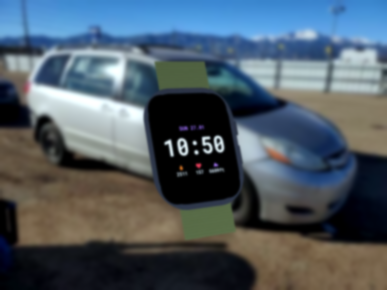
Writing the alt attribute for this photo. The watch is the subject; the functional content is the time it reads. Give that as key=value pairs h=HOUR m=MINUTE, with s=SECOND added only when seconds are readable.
h=10 m=50
